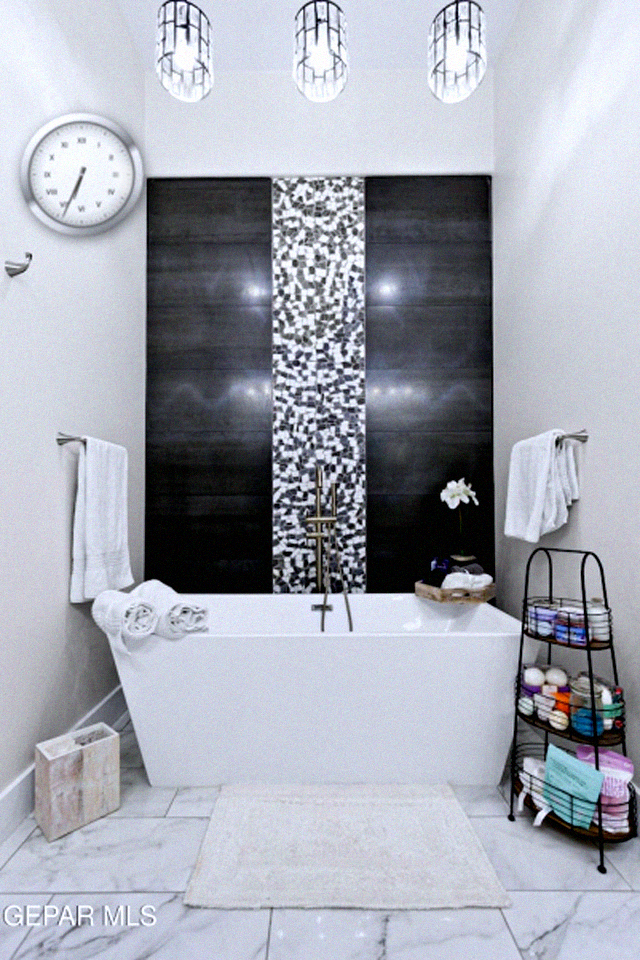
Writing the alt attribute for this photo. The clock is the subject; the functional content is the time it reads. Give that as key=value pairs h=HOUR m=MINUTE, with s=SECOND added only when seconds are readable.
h=6 m=34
